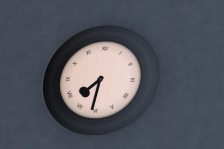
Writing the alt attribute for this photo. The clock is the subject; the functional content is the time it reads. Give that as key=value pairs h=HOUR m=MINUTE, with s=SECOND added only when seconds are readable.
h=7 m=31
